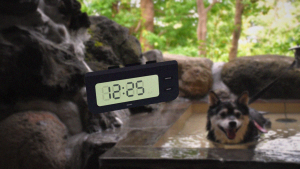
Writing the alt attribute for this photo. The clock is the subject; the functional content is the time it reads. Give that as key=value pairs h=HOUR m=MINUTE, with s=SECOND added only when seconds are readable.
h=12 m=25
